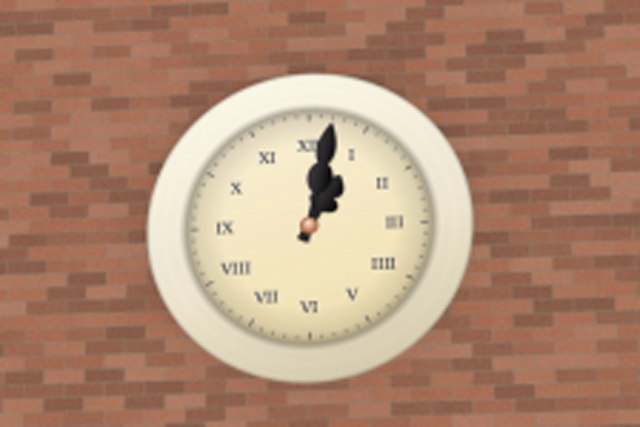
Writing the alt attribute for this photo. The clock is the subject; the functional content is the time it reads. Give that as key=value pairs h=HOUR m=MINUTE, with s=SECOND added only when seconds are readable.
h=1 m=2
